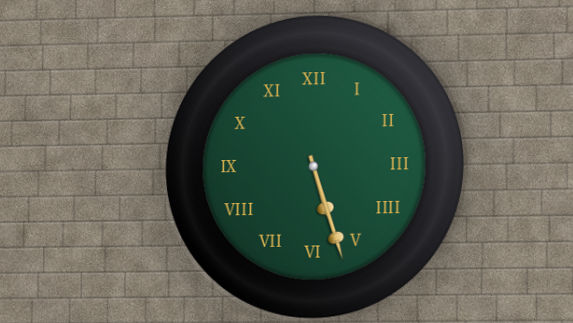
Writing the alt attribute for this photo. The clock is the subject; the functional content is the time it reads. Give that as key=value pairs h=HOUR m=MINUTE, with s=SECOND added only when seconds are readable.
h=5 m=27
